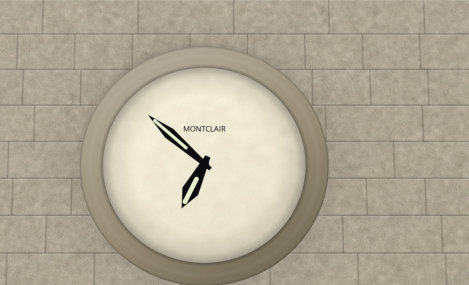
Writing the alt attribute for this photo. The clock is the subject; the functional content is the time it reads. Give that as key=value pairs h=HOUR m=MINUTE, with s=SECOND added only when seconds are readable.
h=6 m=52
